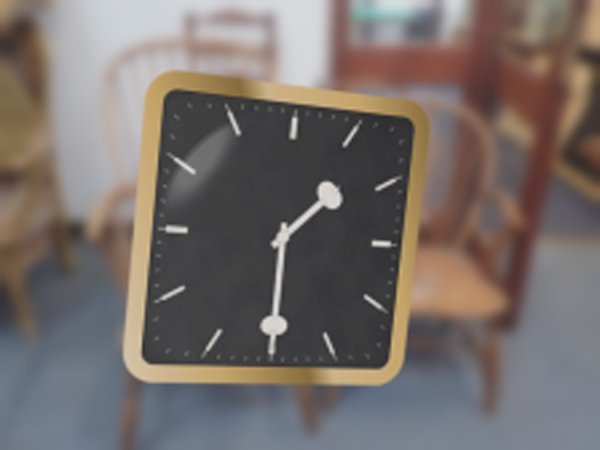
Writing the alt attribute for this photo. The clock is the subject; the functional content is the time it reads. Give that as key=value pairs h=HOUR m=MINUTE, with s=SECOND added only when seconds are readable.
h=1 m=30
